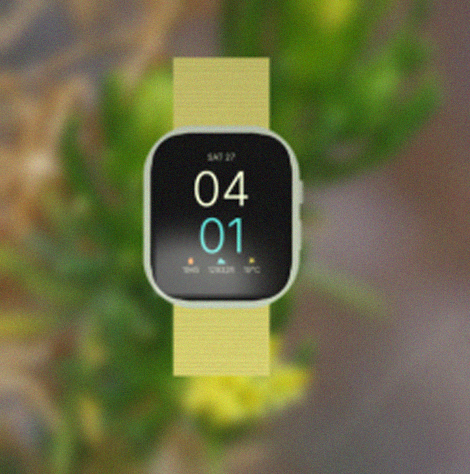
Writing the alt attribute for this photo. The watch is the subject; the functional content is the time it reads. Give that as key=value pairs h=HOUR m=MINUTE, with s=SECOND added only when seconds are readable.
h=4 m=1
